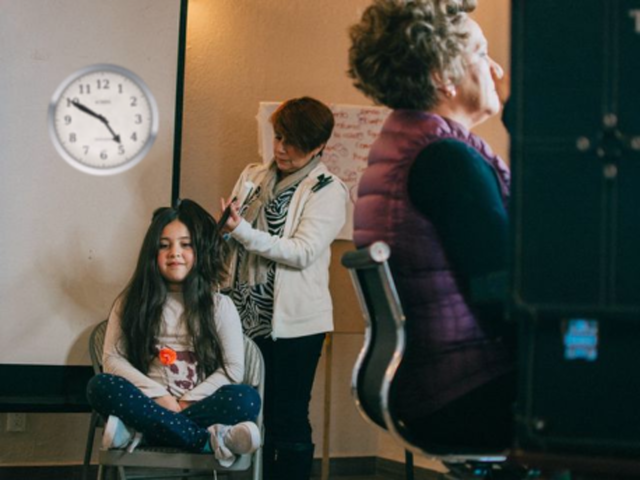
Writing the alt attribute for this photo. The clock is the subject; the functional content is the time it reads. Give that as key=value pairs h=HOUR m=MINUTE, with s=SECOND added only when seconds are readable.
h=4 m=50
